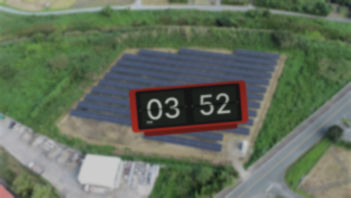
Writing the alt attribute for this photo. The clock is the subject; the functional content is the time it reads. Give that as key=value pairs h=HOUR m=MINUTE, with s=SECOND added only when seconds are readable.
h=3 m=52
